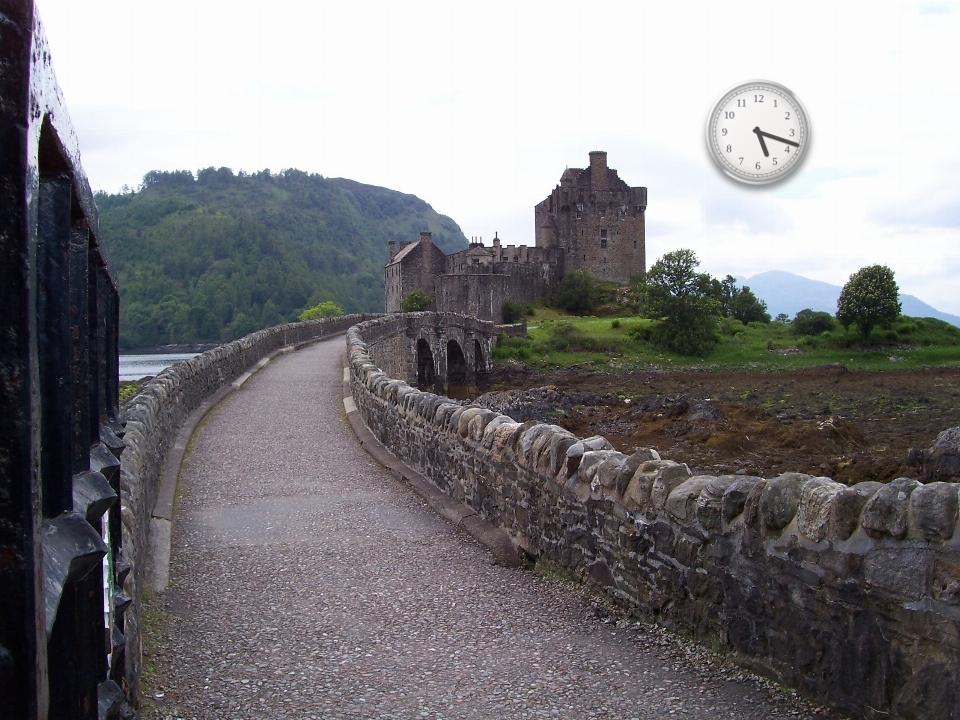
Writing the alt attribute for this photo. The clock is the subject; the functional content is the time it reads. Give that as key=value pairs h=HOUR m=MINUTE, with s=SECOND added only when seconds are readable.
h=5 m=18
